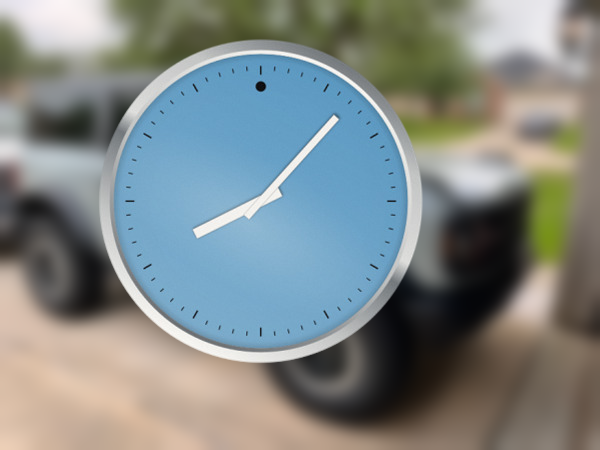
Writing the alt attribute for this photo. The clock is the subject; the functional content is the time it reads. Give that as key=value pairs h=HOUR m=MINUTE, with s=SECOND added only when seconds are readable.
h=8 m=7
